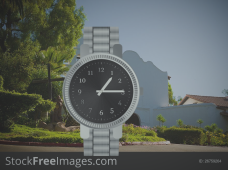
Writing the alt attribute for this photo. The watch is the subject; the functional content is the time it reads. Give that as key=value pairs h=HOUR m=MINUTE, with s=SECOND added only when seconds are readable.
h=1 m=15
